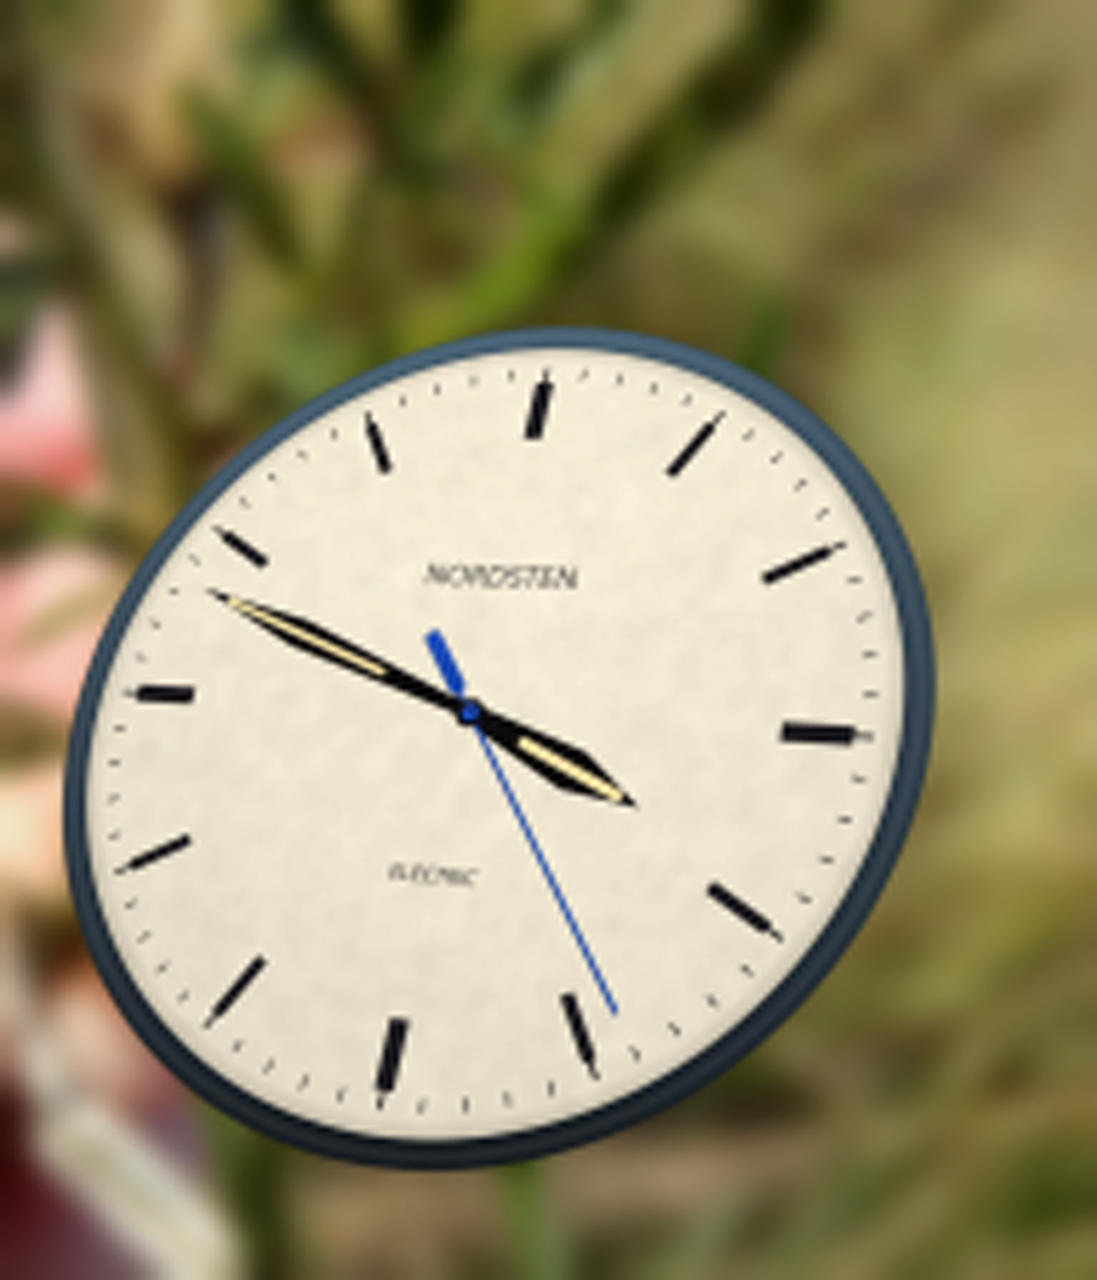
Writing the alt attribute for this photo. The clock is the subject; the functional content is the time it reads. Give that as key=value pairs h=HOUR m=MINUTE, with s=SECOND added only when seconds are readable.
h=3 m=48 s=24
